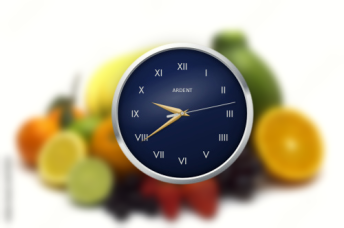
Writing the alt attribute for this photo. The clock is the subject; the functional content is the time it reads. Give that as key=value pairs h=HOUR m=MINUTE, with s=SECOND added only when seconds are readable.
h=9 m=39 s=13
